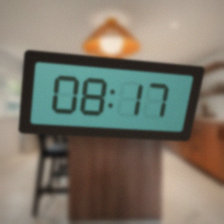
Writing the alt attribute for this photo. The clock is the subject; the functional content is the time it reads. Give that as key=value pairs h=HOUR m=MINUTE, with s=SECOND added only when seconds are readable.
h=8 m=17
